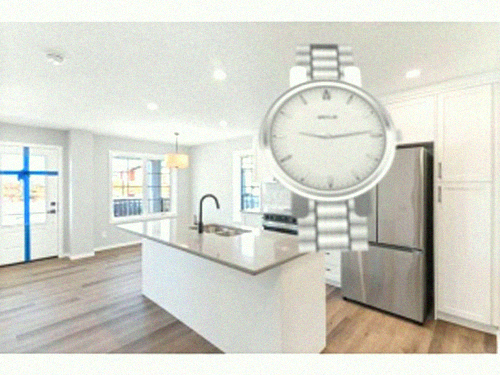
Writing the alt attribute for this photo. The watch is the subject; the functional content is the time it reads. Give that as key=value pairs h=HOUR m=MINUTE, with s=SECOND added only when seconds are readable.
h=9 m=14
